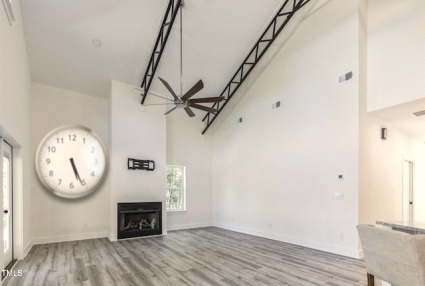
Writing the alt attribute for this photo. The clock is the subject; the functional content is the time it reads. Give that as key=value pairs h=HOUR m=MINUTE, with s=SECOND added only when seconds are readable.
h=5 m=26
